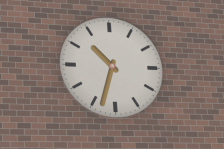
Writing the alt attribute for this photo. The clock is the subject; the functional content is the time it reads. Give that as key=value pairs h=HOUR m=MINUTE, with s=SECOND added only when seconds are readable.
h=10 m=33
